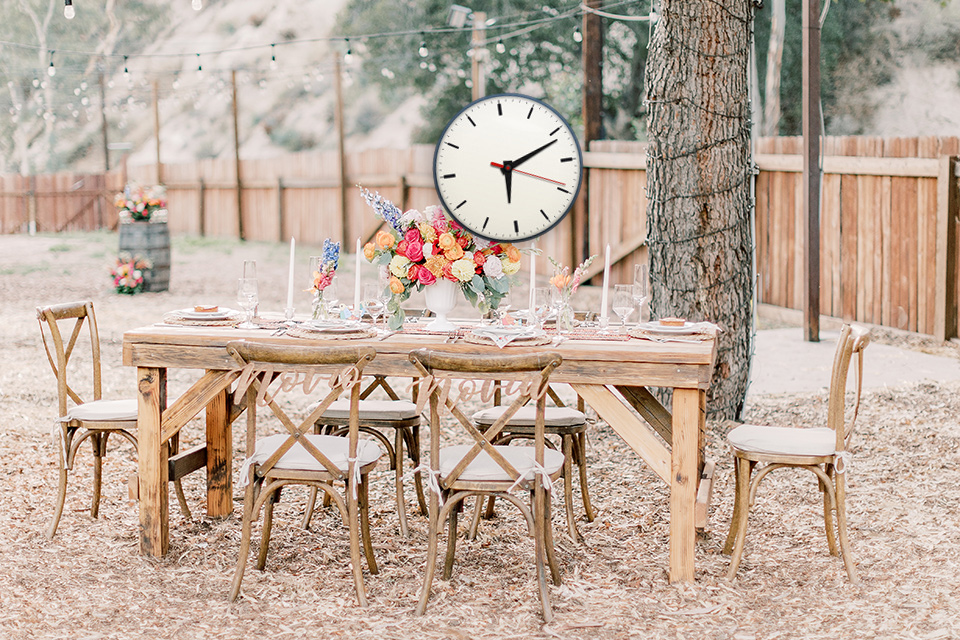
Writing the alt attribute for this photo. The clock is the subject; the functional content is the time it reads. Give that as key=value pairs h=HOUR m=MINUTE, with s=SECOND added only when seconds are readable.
h=6 m=11 s=19
